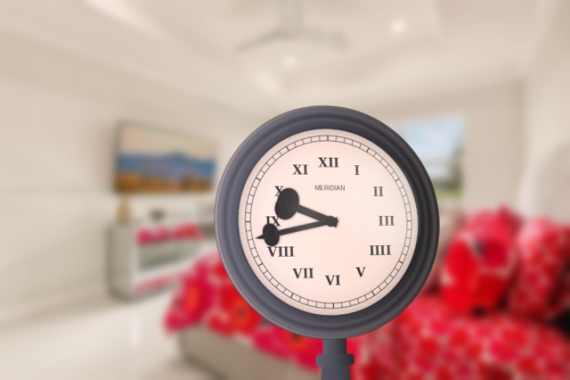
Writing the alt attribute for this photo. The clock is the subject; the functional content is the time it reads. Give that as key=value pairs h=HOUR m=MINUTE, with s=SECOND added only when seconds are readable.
h=9 m=43
